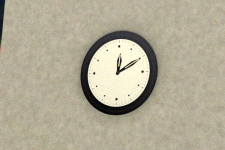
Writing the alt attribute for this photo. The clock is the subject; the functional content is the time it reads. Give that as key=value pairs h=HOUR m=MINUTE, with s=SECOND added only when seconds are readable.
h=12 m=10
